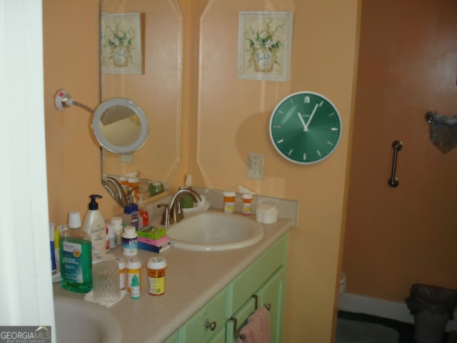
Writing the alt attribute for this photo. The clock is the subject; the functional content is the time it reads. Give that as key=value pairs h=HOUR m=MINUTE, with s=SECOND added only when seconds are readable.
h=11 m=4
